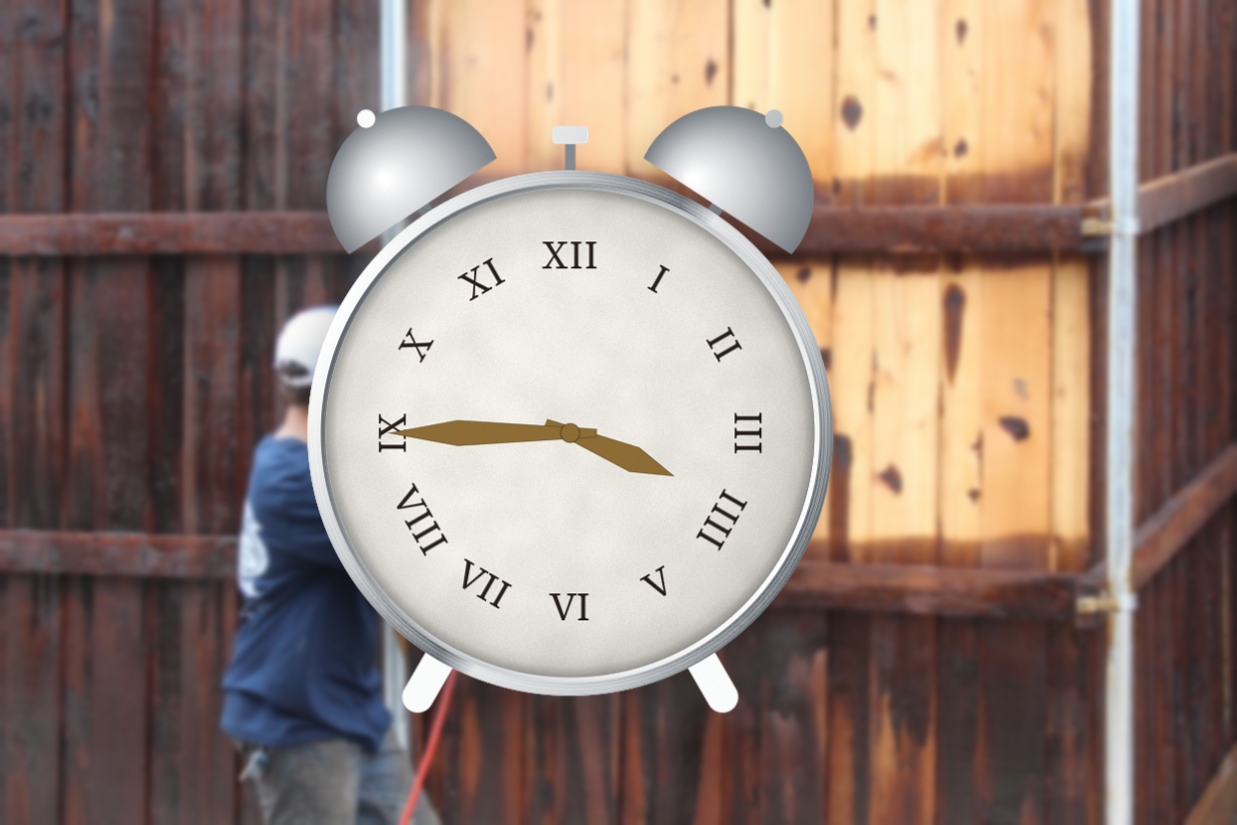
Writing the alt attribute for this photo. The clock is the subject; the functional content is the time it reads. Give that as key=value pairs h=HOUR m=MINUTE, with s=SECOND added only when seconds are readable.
h=3 m=45
